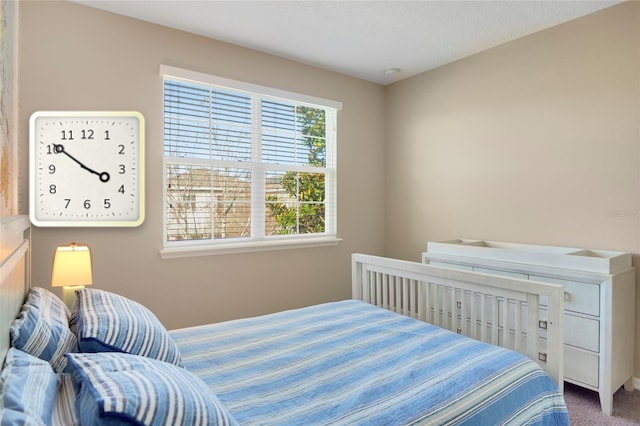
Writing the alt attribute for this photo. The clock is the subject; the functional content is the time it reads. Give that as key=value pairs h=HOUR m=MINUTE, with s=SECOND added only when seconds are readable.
h=3 m=51
